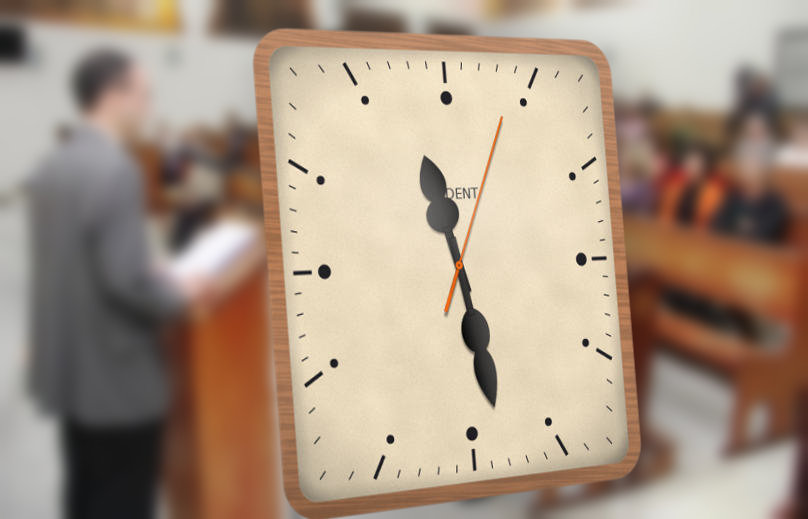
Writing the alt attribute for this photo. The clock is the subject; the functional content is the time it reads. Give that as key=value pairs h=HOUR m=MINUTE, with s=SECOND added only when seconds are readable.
h=11 m=28 s=4
